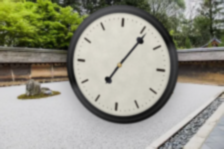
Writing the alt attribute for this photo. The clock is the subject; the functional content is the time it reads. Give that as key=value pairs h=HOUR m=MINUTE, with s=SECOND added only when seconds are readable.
h=7 m=6
